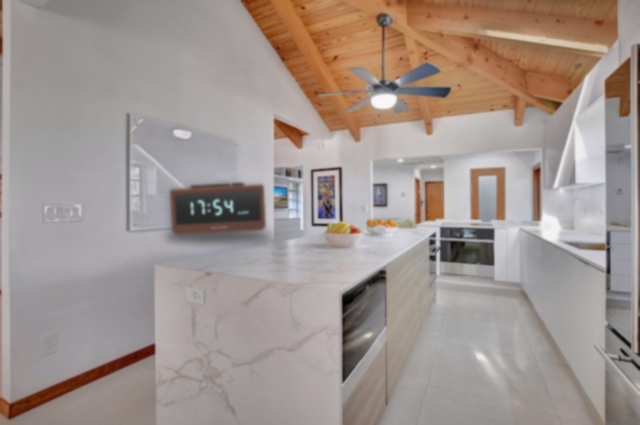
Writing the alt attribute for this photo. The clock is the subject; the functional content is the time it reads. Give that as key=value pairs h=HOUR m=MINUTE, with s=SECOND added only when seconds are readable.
h=17 m=54
